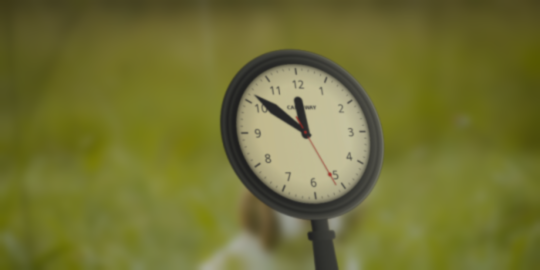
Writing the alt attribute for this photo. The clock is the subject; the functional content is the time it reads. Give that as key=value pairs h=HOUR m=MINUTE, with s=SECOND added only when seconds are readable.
h=11 m=51 s=26
